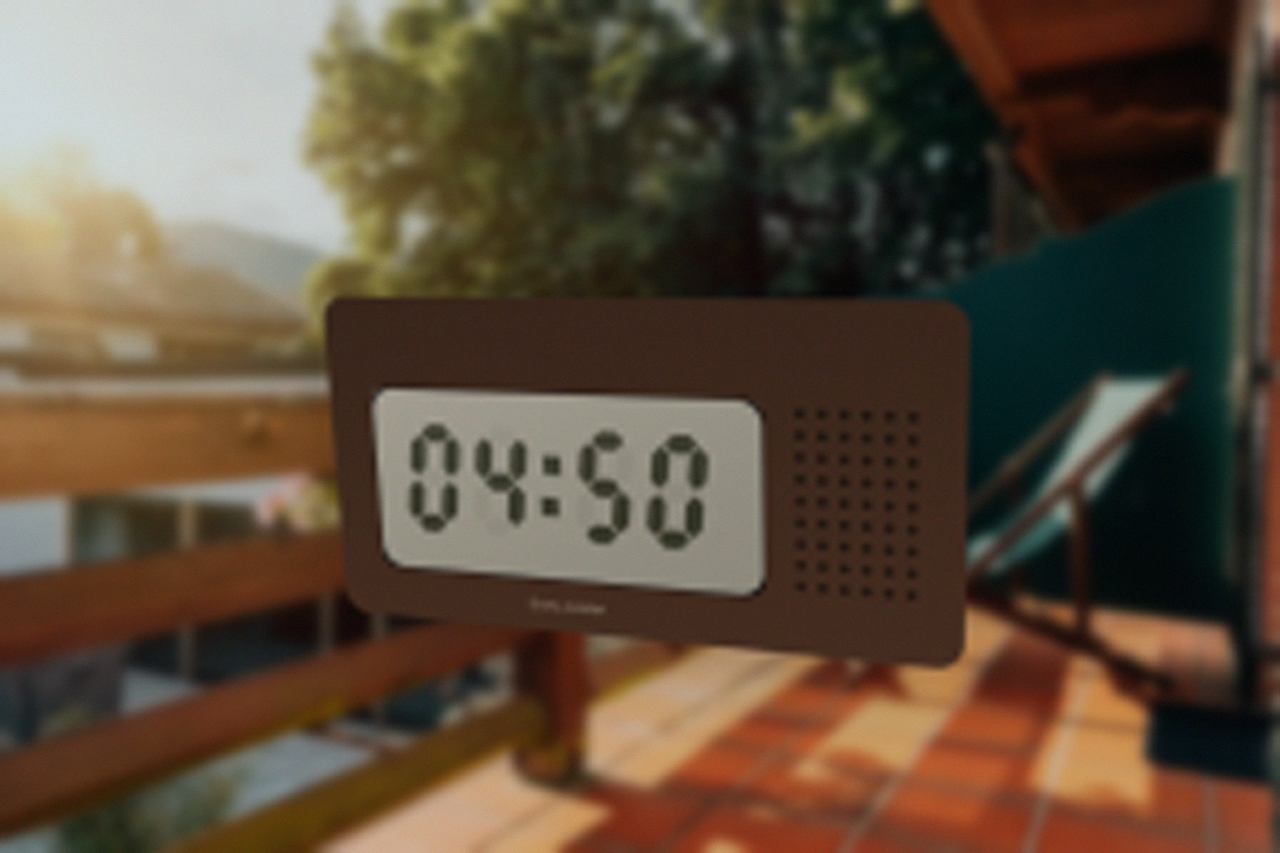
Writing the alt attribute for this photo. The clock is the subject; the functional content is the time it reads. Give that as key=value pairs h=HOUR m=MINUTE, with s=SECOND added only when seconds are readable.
h=4 m=50
